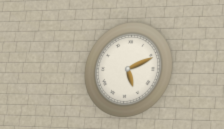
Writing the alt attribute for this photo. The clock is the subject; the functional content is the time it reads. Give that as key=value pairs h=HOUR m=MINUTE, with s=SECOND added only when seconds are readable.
h=5 m=11
